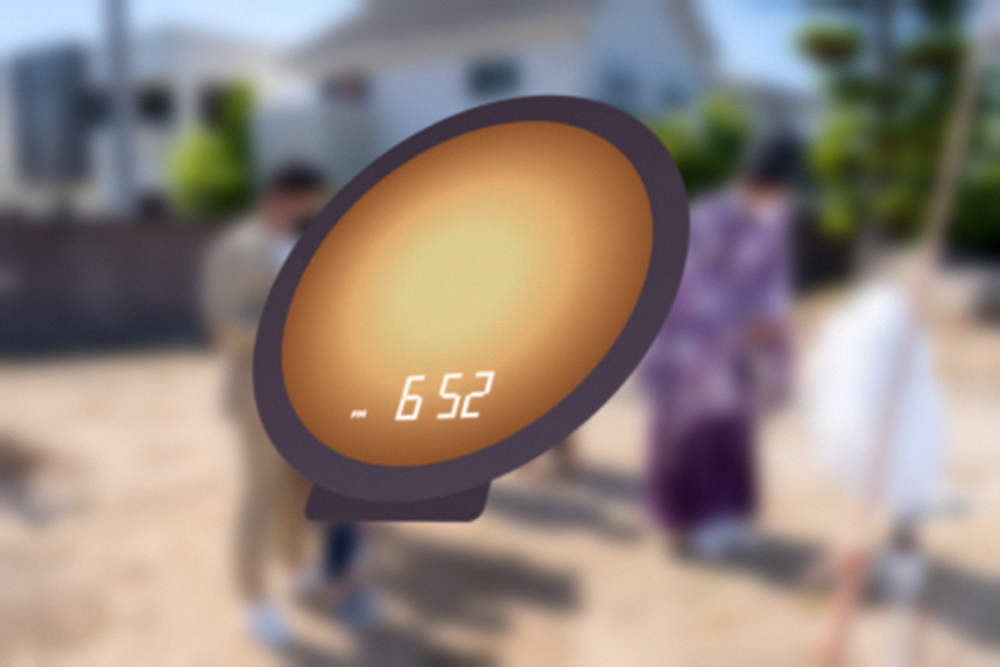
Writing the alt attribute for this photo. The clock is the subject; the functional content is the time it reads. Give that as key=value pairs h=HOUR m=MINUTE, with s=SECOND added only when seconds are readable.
h=6 m=52
